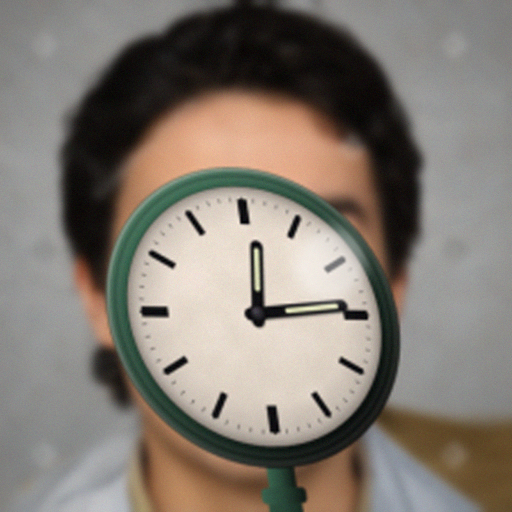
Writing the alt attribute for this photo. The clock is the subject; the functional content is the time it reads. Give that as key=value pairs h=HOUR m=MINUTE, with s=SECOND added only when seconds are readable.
h=12 m=14
